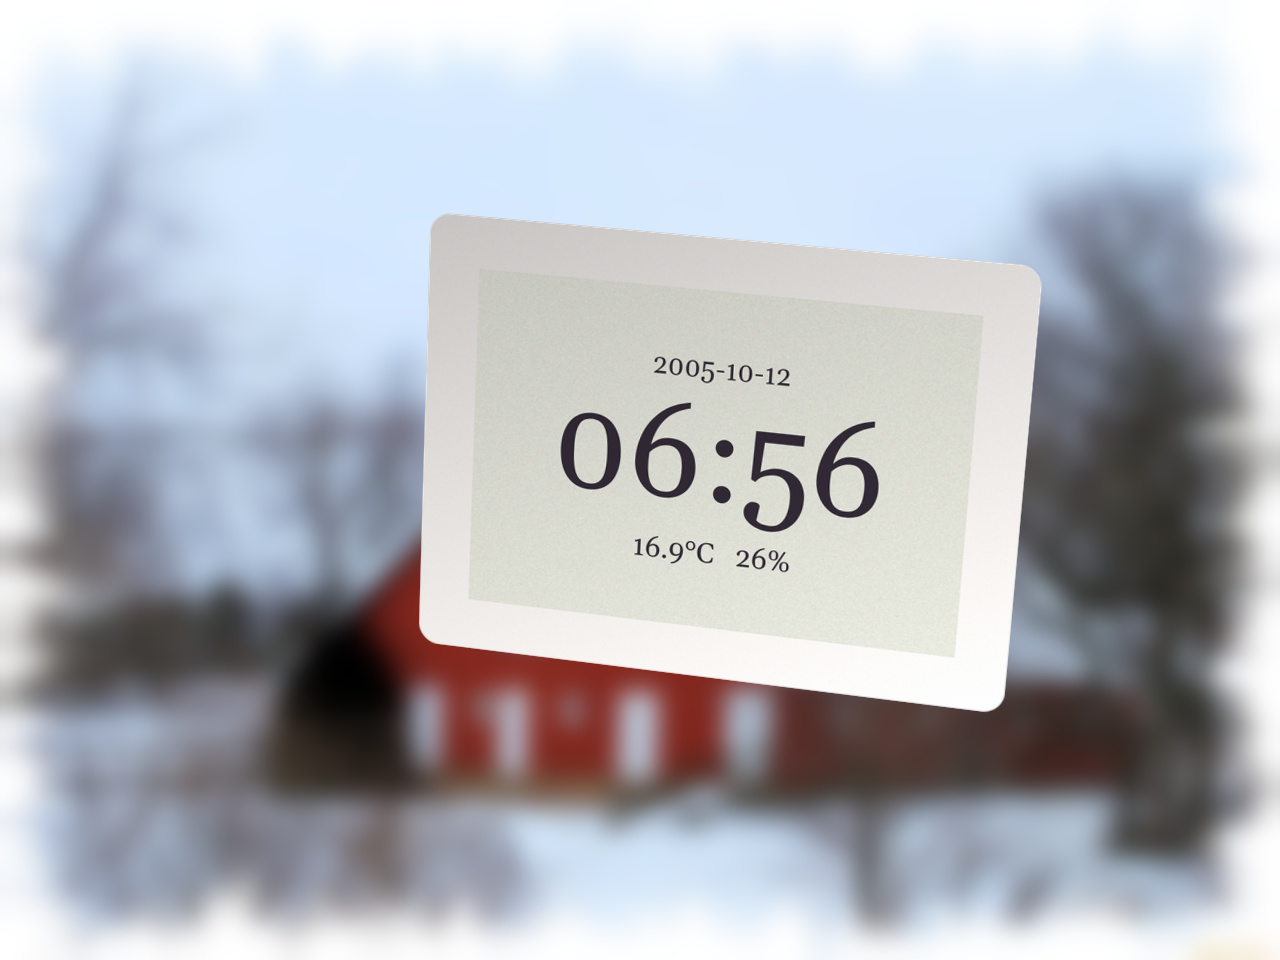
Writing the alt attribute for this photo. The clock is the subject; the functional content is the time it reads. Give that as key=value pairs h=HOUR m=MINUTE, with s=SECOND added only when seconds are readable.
h=6 m=56
